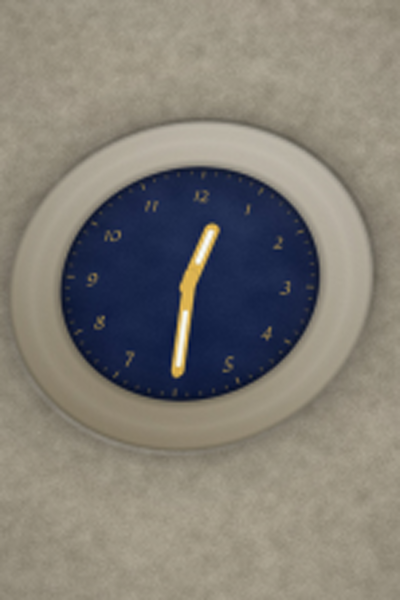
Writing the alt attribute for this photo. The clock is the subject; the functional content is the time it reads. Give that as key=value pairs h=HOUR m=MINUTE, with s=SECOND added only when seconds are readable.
h=12 m=30
